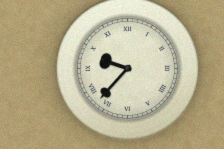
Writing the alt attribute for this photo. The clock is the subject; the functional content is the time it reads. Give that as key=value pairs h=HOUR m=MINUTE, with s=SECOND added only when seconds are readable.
h=9 m=37
